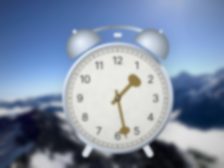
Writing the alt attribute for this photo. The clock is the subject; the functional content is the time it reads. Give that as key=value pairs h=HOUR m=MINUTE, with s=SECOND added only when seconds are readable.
h=1 m=28
